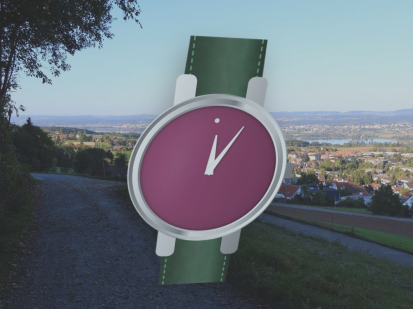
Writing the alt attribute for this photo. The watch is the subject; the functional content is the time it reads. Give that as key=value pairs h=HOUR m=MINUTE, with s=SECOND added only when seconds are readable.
h=12 m=5
